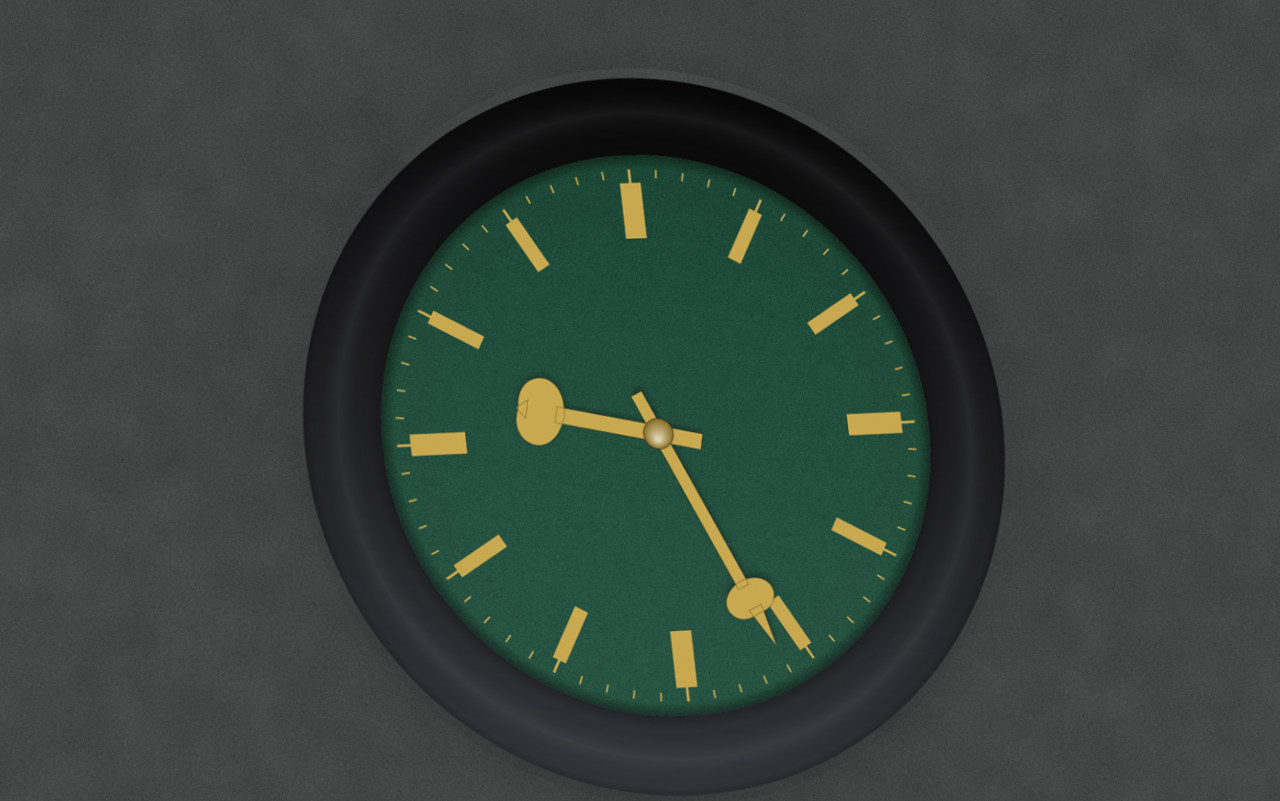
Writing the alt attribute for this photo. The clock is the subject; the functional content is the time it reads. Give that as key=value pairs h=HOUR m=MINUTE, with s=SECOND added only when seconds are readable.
h=9 m=26
